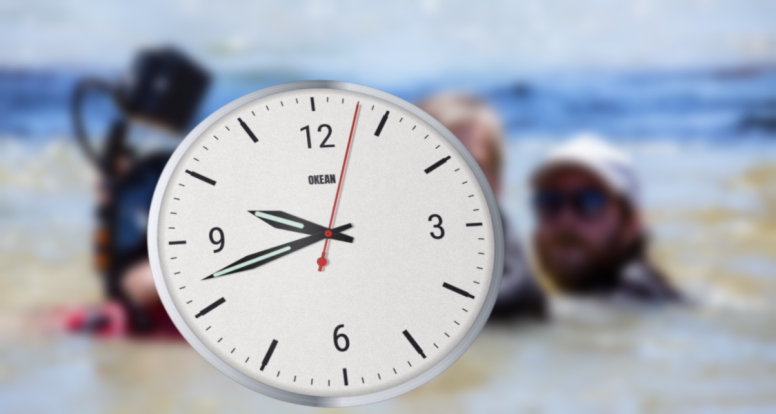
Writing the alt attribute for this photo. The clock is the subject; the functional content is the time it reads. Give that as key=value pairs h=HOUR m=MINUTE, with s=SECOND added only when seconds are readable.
h=9 m=42 s=3
